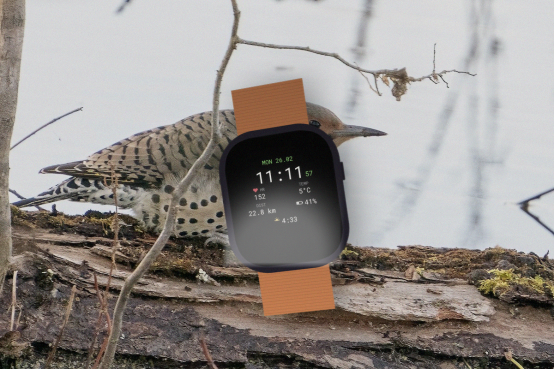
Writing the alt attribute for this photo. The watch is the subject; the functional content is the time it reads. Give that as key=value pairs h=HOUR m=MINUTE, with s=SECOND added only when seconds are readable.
h=11 m=11
